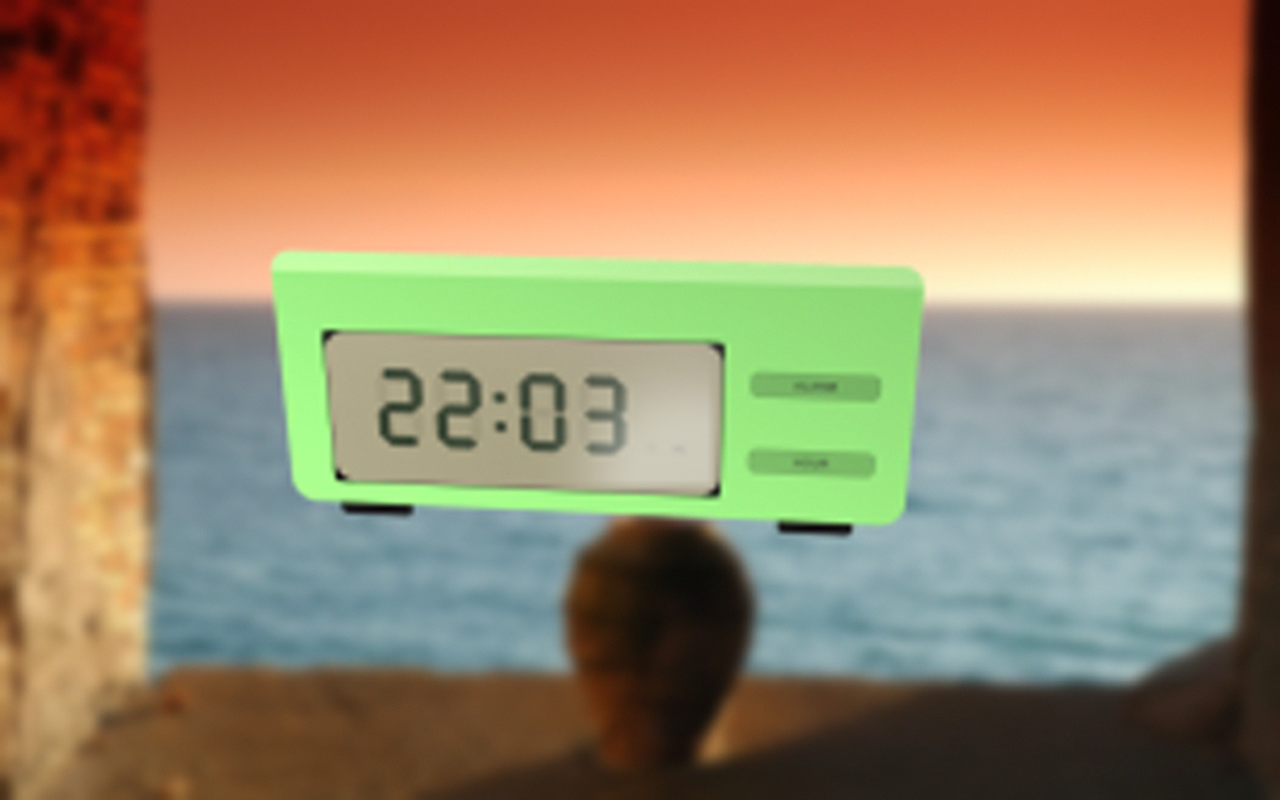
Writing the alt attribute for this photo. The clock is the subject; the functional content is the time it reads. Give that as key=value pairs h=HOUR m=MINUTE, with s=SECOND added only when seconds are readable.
h=22 m=3
